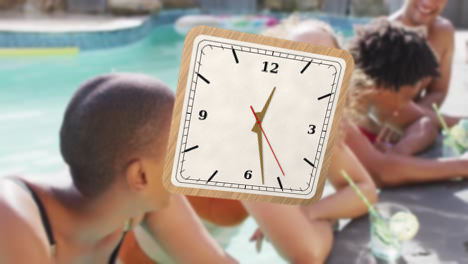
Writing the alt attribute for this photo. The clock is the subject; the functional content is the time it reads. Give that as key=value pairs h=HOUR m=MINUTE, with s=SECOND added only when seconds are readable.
h=12 m=27 s=24
